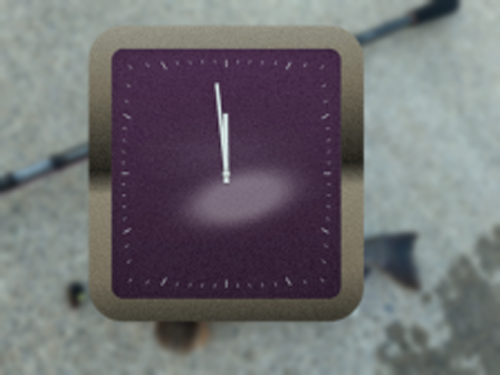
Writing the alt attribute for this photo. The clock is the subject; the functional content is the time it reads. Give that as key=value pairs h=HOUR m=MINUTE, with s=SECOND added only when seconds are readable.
h=11 m=59
